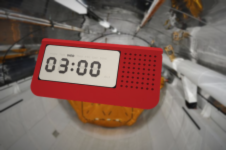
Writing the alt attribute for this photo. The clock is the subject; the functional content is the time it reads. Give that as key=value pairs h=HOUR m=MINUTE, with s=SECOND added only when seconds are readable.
h=3 m=0
